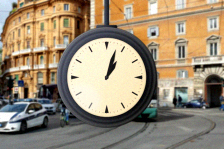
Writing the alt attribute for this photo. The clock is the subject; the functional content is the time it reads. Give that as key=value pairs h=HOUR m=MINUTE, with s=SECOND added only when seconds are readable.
h=1 m=3
